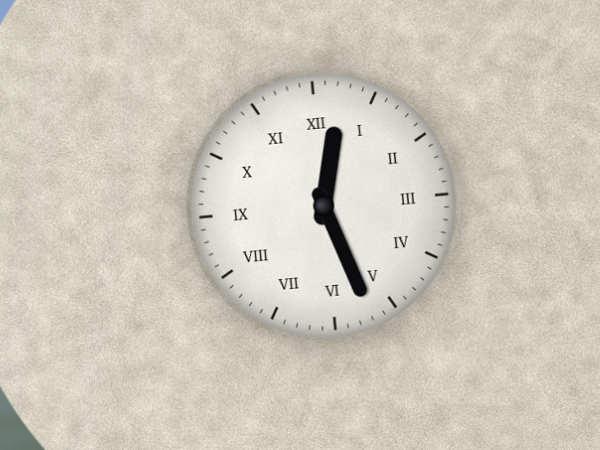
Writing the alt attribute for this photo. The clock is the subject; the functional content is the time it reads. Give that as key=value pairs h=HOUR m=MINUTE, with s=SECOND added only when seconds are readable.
h=12 m=27
